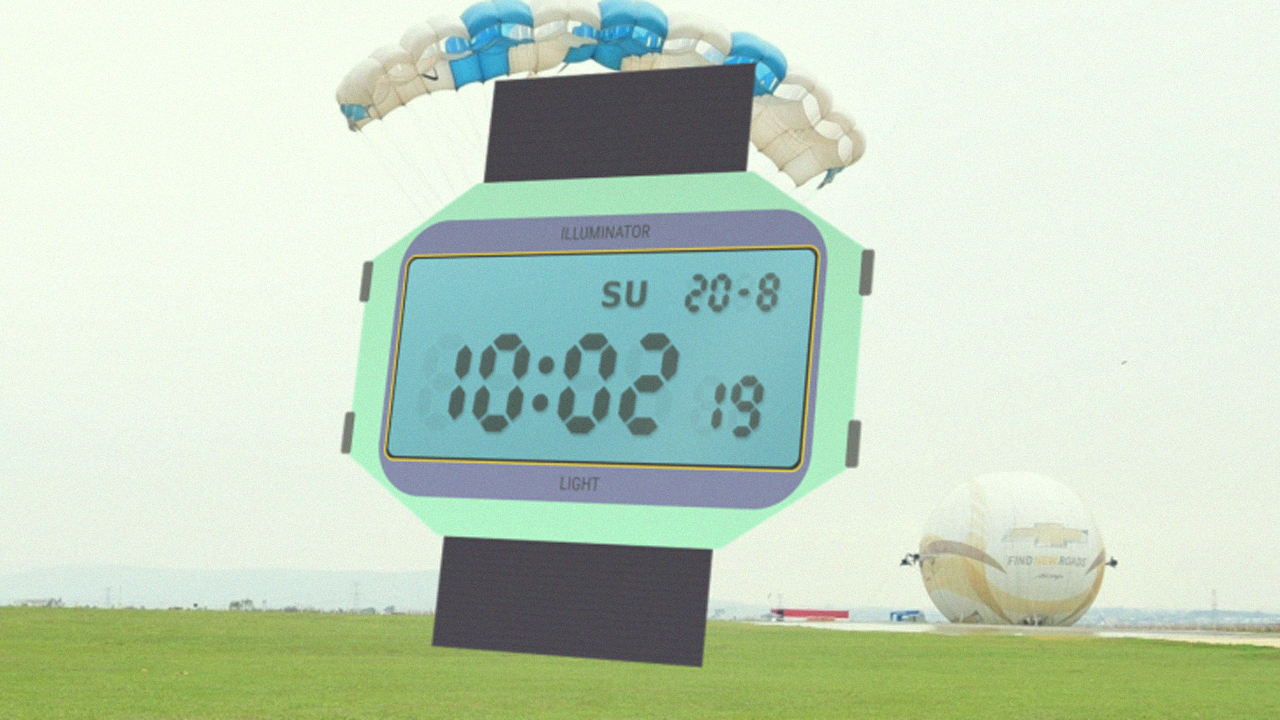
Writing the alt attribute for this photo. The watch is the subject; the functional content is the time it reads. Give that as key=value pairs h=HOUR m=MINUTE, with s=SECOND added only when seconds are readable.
h=10 m=2 s=19
